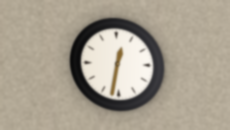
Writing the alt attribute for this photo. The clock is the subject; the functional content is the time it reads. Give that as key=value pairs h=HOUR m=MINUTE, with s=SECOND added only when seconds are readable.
h=12 m=32
